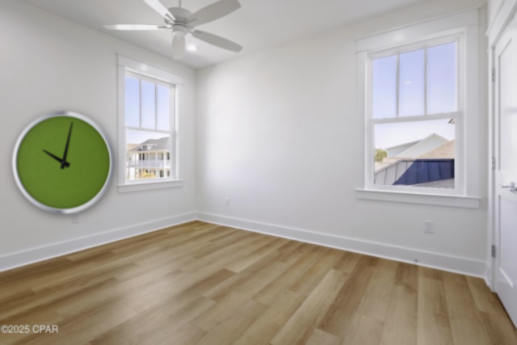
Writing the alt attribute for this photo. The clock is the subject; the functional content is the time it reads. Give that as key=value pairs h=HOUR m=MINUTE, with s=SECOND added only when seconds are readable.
h=10 m=2
